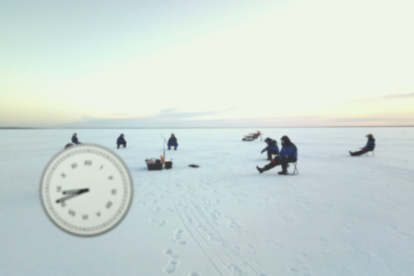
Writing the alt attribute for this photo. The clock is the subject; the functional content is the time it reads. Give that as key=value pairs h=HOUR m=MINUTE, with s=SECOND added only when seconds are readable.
h=8 m=41
